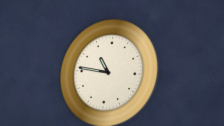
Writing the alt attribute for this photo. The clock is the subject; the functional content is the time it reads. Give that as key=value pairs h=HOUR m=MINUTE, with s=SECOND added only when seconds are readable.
h=10 m=46
